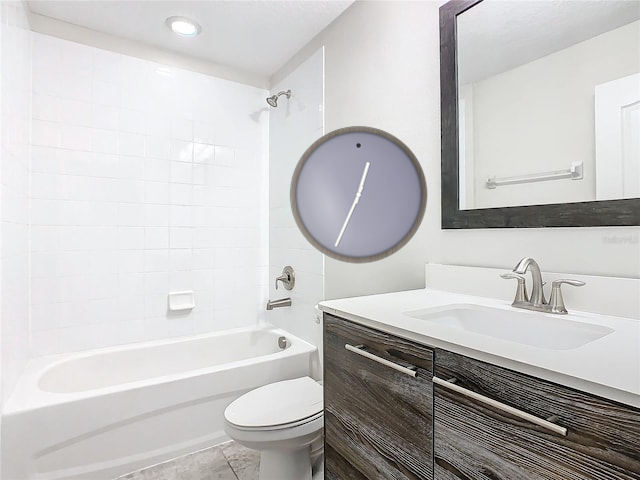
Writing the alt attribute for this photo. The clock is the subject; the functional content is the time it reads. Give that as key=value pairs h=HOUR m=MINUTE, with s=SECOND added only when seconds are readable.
h=12 m=34
